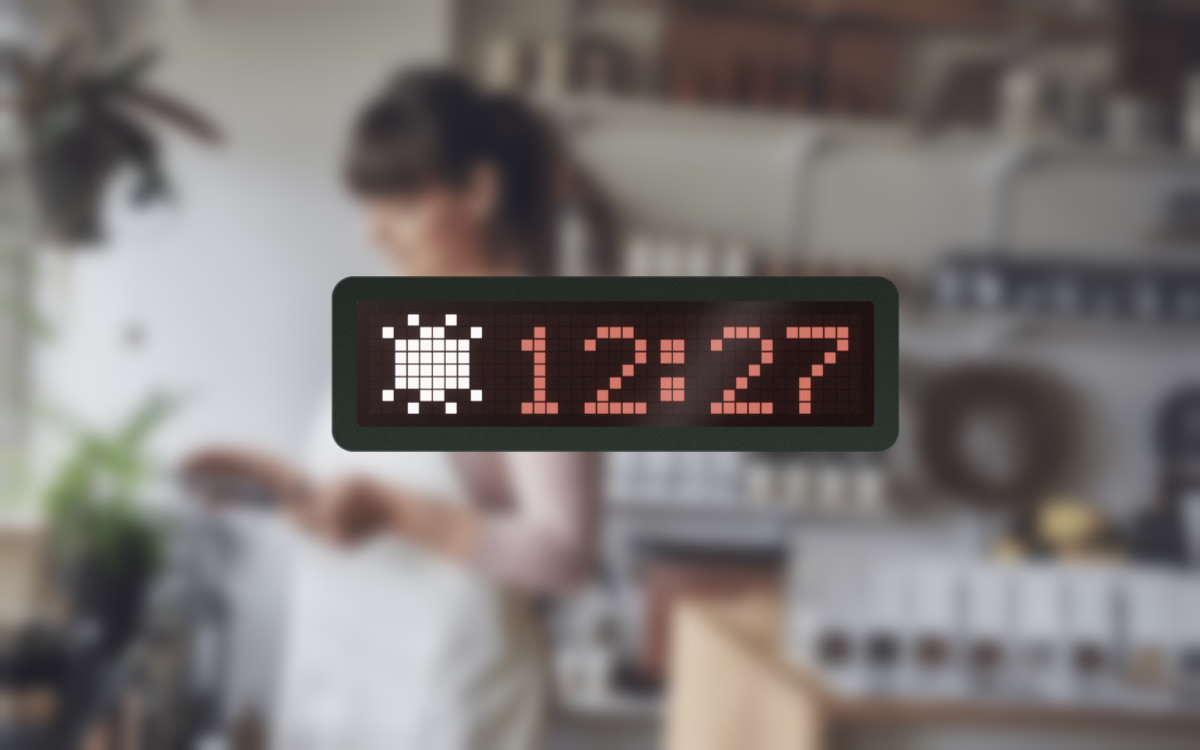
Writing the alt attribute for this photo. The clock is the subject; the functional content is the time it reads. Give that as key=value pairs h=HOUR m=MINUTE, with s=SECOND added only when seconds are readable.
h=12 m=27
